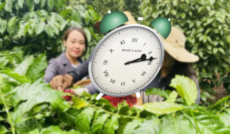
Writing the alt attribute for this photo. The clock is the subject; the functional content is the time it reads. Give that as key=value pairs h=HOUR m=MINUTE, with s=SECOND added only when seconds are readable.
h=2 m=13
